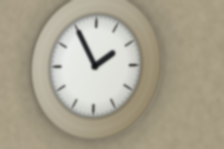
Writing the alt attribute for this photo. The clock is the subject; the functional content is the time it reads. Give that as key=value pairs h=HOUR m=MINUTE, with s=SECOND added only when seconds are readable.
h=1 m=55
